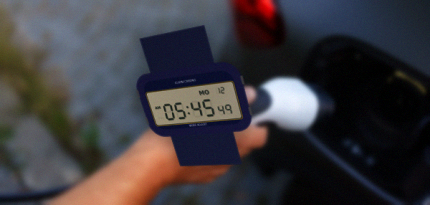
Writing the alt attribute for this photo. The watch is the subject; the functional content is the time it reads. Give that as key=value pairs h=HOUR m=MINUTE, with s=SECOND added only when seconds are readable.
h=5 m=45 s=49
